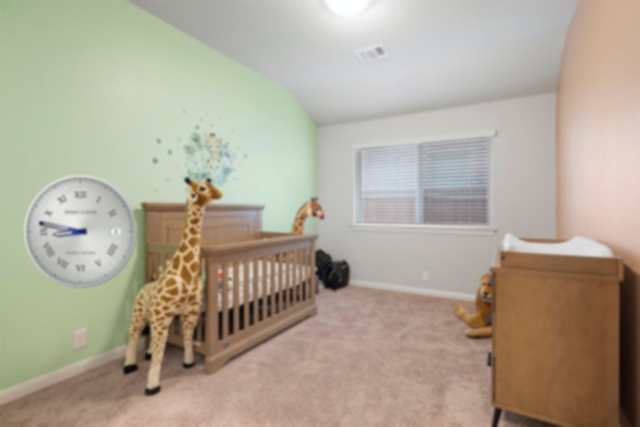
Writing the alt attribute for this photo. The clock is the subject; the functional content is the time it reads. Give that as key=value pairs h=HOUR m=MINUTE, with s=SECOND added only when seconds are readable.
h=8 m=47
